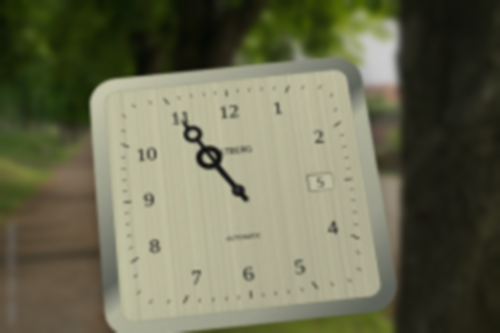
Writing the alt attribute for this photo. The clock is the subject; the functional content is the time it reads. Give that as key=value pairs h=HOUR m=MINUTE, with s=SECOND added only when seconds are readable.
h=10 m=55
